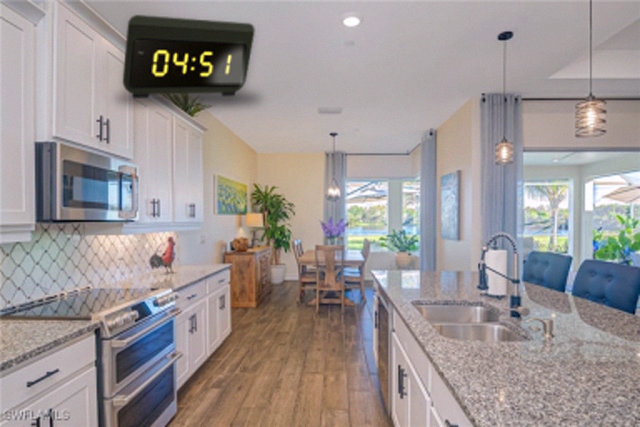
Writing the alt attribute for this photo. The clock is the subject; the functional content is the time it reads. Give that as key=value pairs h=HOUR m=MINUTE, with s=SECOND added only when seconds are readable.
h=4 m=51
